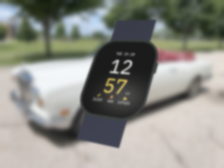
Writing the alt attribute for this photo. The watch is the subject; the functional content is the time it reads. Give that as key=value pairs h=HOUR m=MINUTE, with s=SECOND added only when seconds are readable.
h=12 m=57
